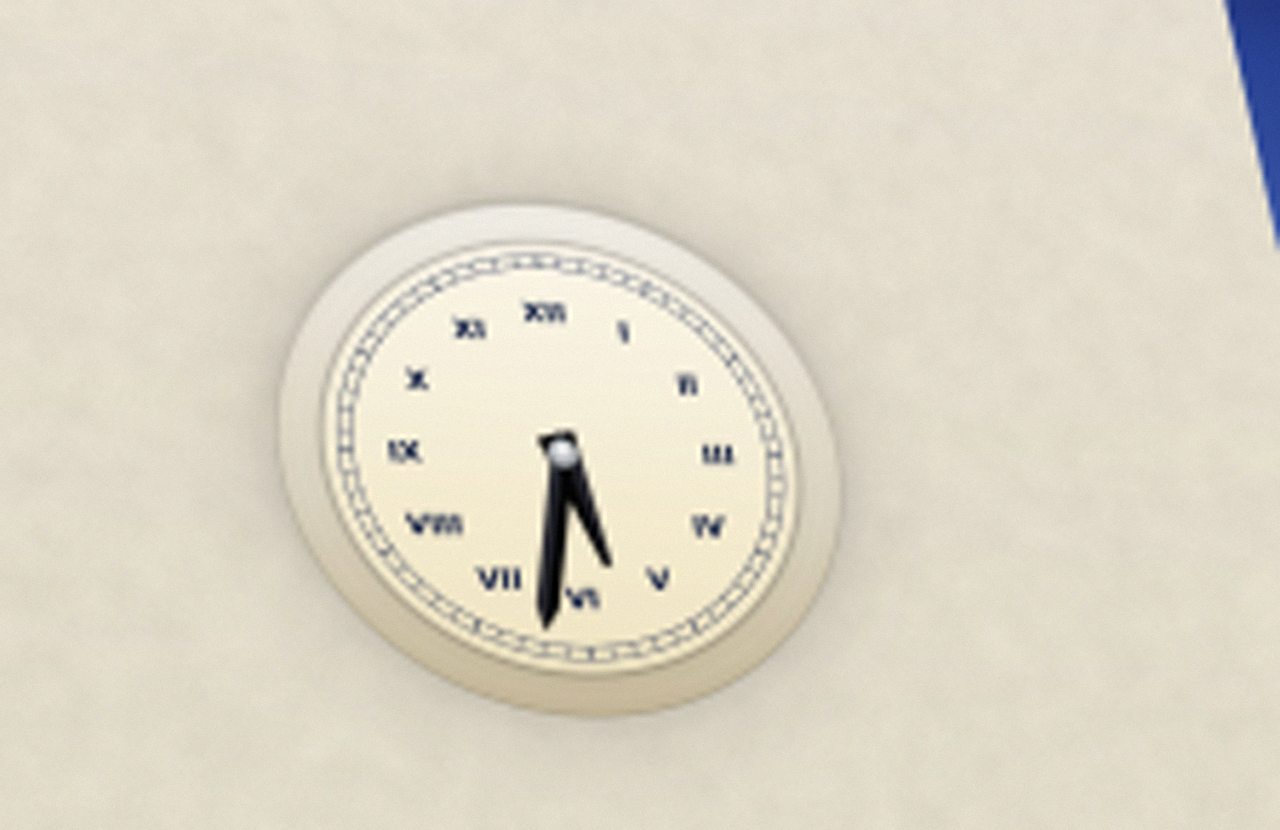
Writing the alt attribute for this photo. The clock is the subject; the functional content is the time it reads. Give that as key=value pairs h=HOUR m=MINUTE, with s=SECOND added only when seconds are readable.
h=5 m=32
